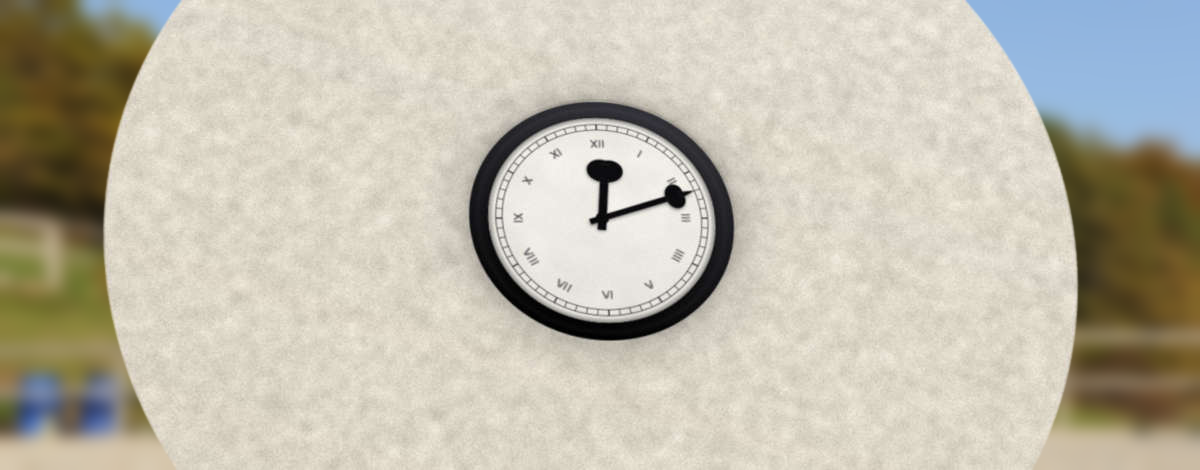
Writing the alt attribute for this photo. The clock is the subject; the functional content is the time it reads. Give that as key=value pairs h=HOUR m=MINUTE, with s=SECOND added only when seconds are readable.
h=12 m=12
